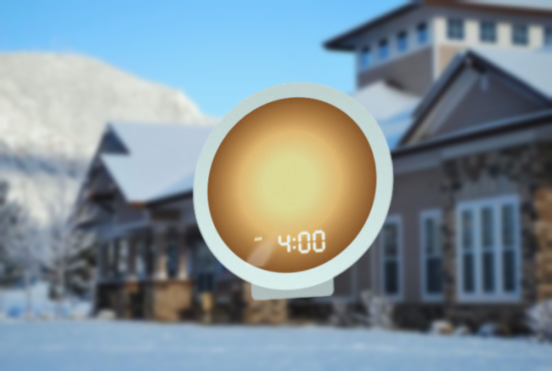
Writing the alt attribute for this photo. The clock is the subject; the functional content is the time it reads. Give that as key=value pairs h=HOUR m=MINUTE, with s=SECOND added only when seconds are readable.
h=4 m=0
